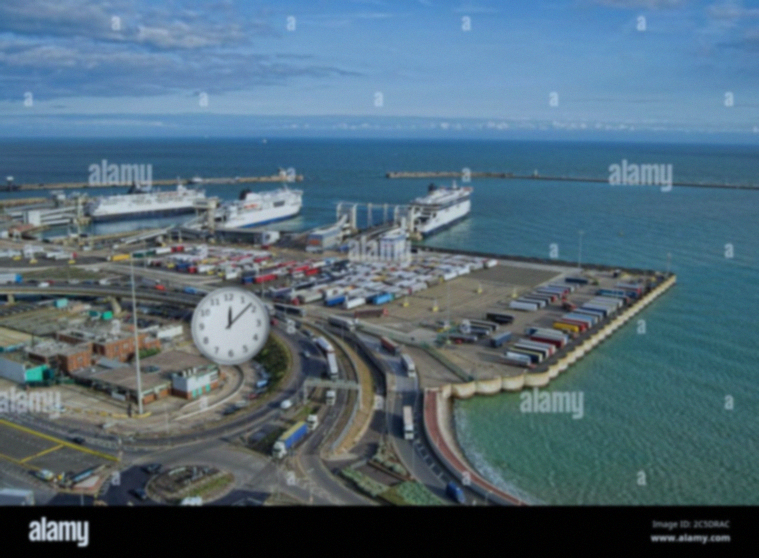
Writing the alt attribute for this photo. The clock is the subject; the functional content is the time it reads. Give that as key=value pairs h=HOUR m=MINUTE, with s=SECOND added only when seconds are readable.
h=12 m=8
